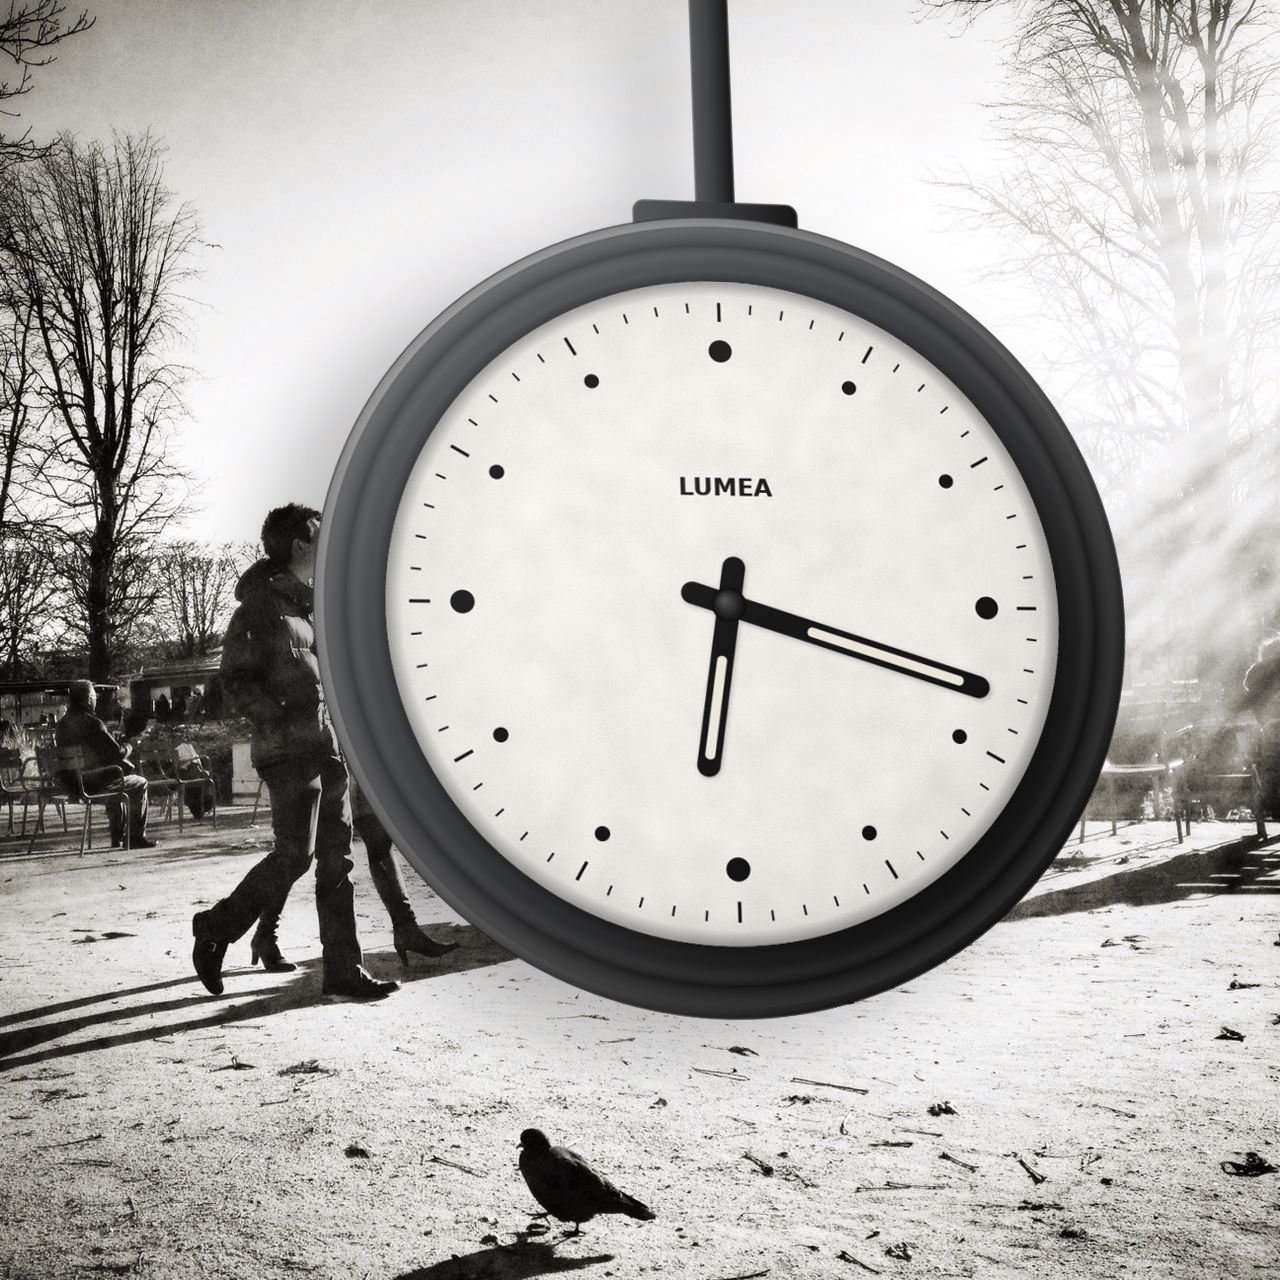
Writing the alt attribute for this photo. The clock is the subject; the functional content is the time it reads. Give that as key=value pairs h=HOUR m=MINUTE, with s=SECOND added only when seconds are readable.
h=6 m=18
